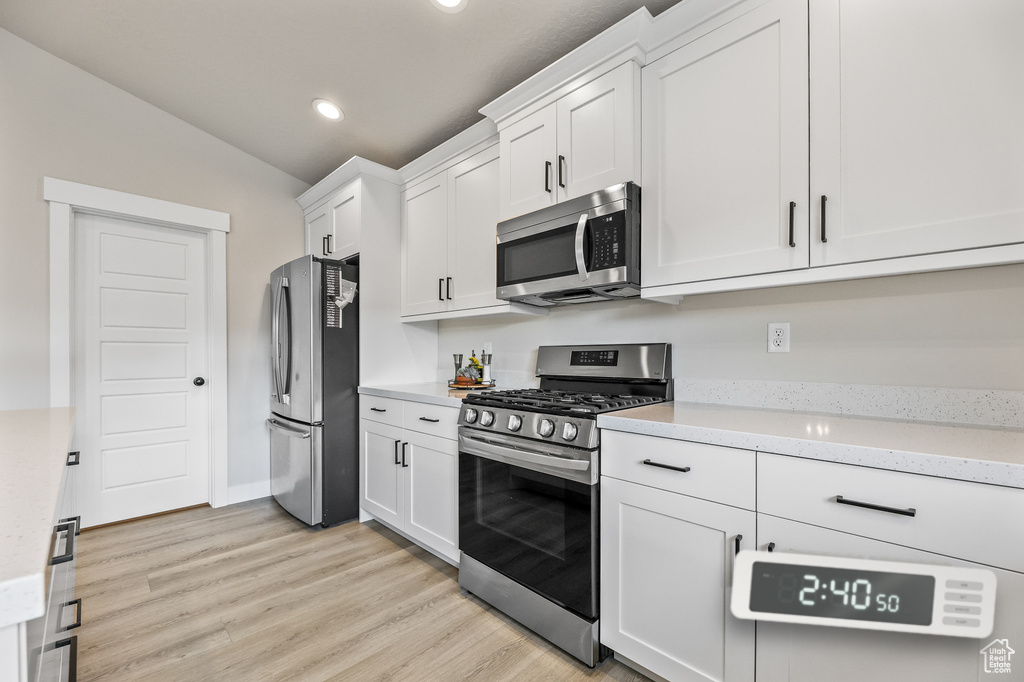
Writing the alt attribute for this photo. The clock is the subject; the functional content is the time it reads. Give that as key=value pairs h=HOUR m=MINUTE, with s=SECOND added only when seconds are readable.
h=2 m=40 s=50
